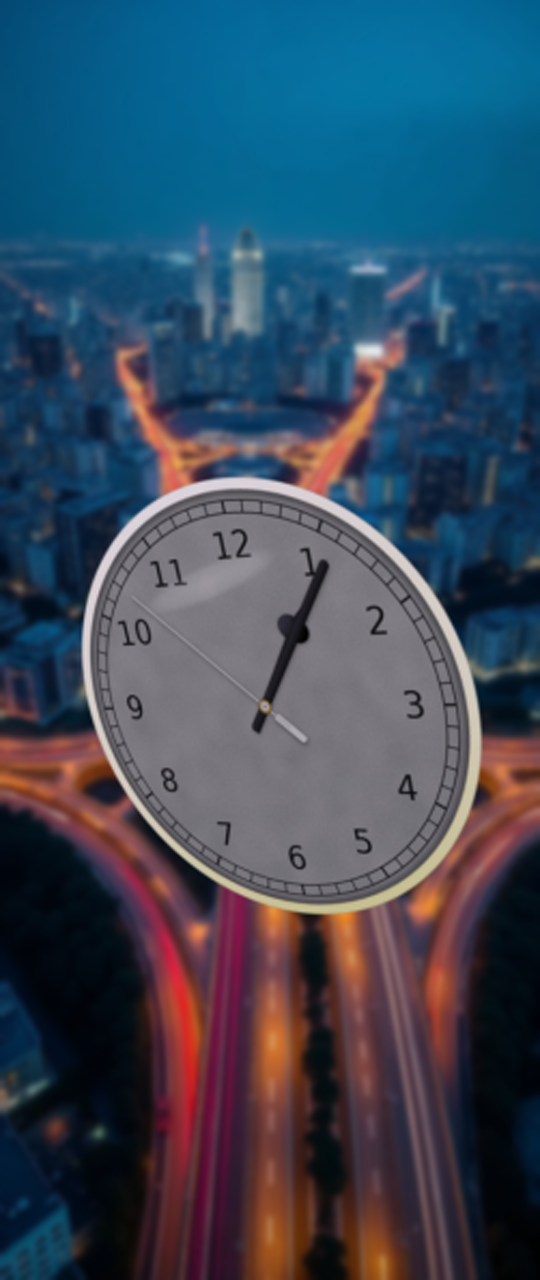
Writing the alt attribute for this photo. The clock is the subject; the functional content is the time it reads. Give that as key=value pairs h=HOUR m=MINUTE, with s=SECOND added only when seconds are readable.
h=1 m=5 s=52
